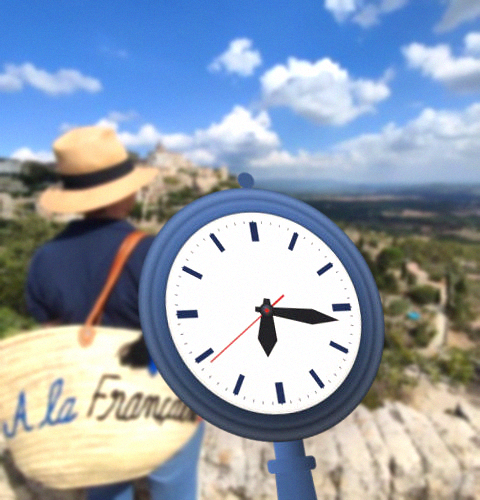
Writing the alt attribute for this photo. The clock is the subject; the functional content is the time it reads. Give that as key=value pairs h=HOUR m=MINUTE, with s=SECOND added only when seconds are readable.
h=6 m=16 s=39
